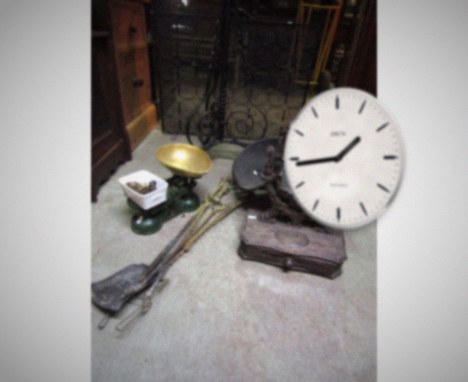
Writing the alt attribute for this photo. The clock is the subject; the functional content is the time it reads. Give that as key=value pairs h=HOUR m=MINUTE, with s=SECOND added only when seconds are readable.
h=1 m=44
